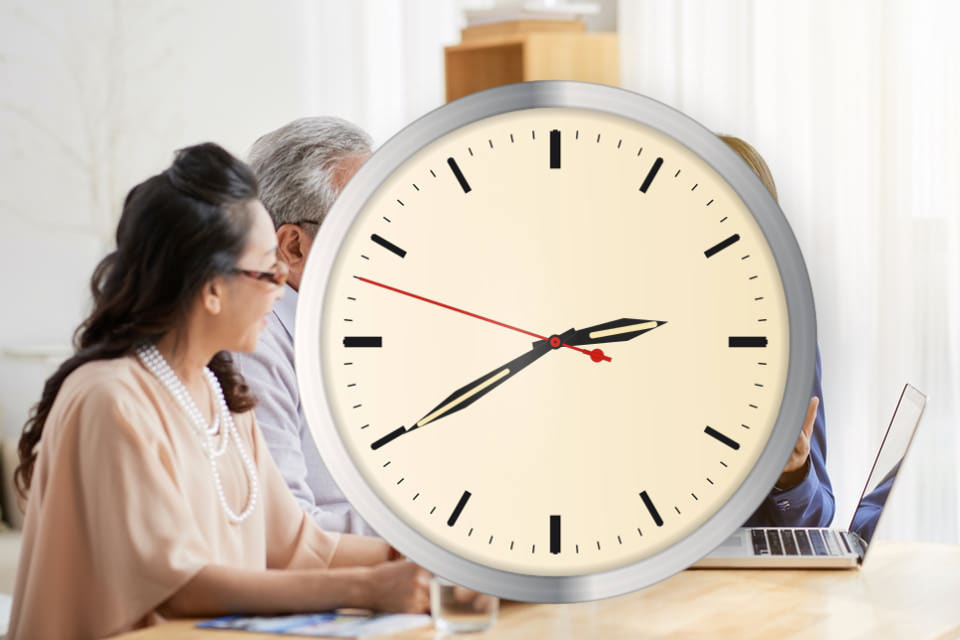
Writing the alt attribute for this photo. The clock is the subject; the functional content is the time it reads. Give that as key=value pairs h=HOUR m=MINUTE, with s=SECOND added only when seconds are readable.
h=2 m=39 s=48
